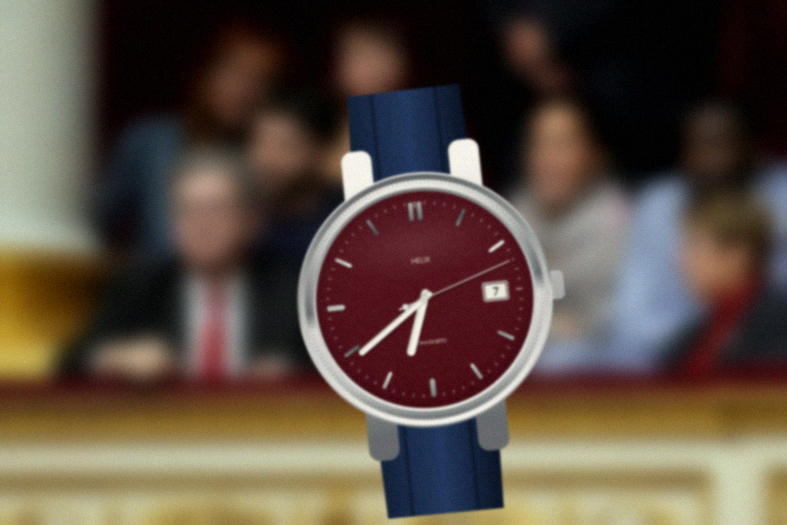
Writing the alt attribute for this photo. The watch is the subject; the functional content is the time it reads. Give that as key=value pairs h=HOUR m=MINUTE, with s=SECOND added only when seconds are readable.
h=6 m=39 s=12
